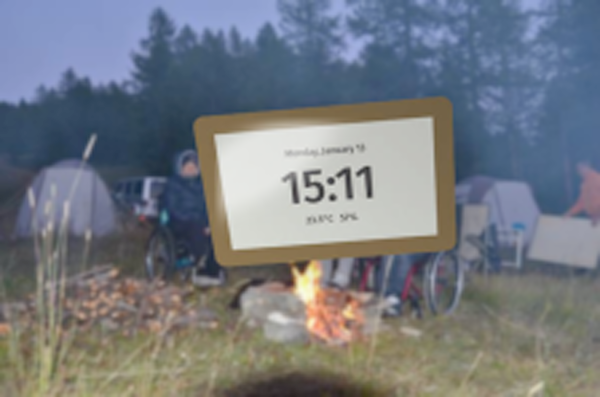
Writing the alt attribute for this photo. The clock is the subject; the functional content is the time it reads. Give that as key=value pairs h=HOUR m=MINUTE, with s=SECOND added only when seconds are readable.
h=15 m=11
